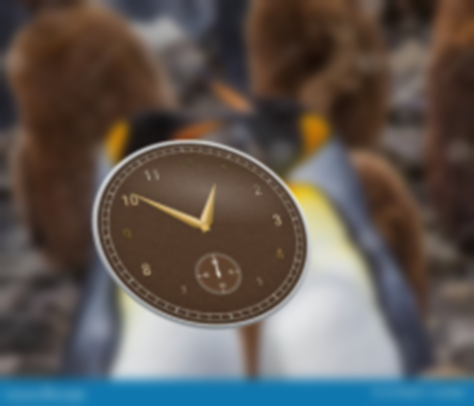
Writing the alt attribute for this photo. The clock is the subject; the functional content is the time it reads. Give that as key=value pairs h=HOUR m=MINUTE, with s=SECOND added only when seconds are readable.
h=12 m=51
